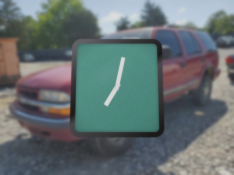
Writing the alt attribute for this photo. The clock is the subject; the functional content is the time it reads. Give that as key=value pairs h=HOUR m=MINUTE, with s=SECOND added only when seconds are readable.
h=7 m=2
